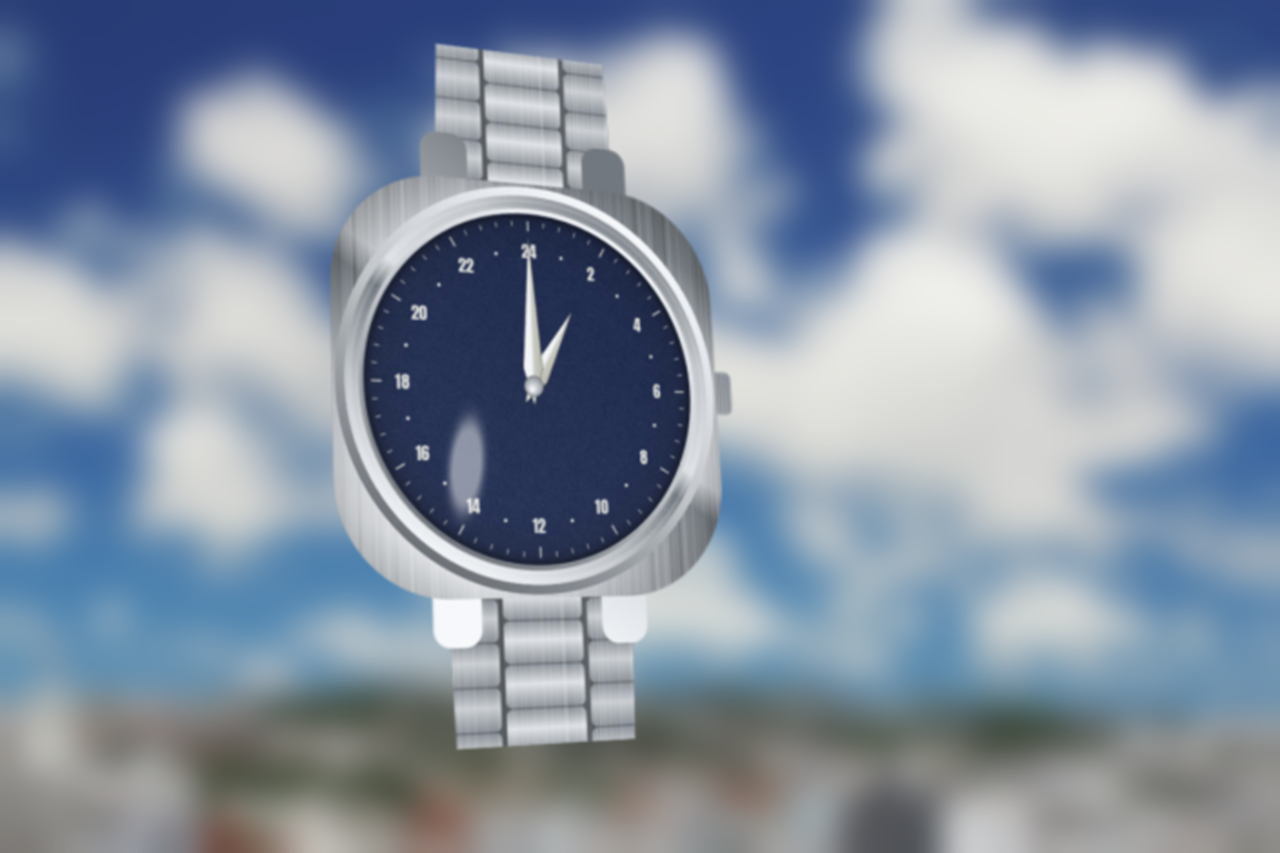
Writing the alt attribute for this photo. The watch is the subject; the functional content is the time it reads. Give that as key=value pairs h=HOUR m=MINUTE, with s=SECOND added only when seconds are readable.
h=2 m=0
